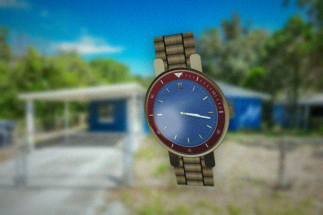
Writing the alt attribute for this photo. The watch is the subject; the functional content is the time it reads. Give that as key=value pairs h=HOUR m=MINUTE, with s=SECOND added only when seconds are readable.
h=3 m=17
